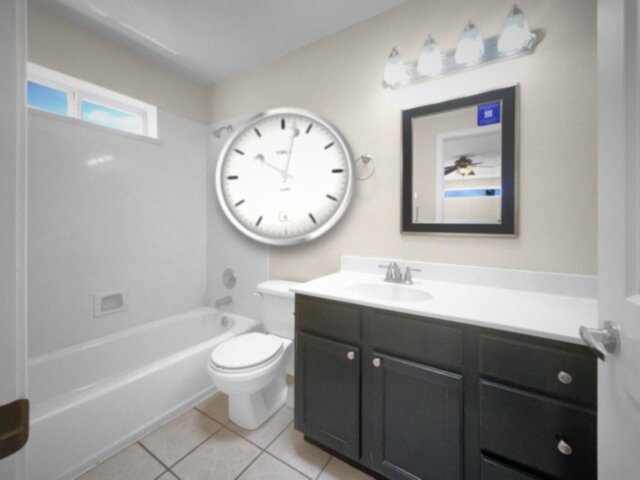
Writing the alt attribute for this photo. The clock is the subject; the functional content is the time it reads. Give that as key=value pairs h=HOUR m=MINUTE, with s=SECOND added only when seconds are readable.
h=10 m=2
